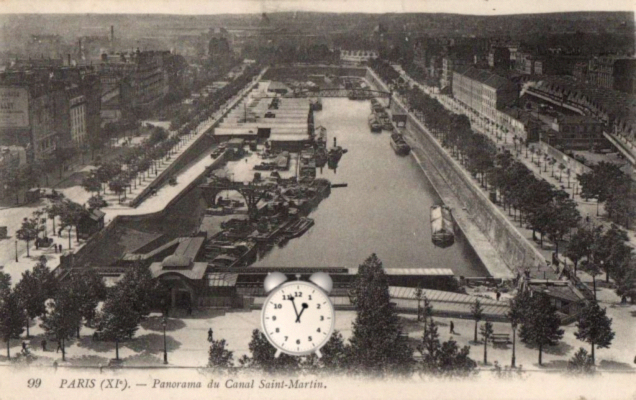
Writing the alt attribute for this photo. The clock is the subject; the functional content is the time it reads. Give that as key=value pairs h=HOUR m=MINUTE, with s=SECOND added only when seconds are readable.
h=12 m=57
